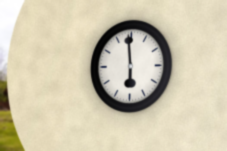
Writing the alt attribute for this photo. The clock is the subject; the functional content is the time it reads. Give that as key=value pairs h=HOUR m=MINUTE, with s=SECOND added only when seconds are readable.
h=5 m=59
